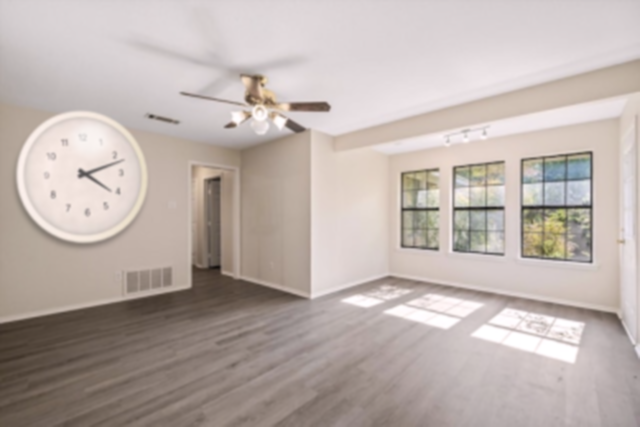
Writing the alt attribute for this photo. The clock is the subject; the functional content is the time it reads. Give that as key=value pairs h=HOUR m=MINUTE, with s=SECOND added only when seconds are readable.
h=4 m=12
